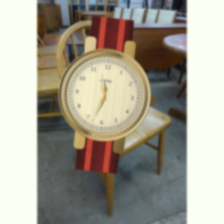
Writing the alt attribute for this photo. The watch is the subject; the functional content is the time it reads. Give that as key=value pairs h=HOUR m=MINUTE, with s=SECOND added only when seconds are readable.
h=11 m=33
